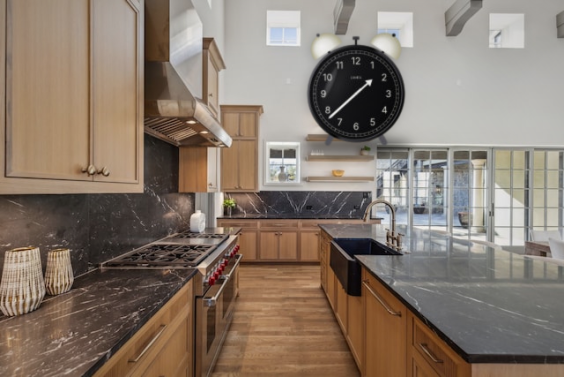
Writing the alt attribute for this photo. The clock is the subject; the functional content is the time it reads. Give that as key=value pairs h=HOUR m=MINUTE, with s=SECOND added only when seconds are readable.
h=1 m=38
